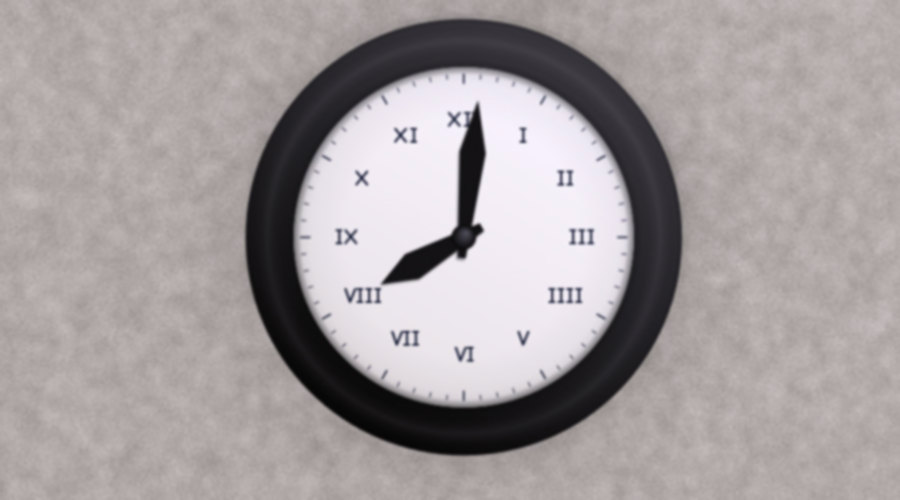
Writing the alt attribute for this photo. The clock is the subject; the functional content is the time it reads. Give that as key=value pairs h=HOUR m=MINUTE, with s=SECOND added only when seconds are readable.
h=8 m=1
